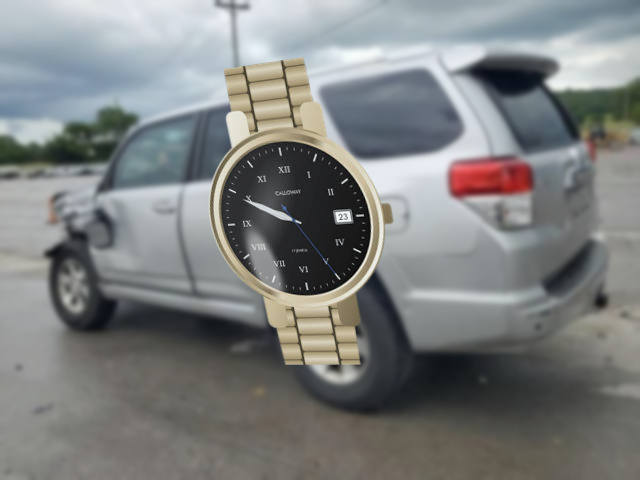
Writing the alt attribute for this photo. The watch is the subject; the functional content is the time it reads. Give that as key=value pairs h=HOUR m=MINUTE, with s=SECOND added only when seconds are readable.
h=9 m=49 s=25
